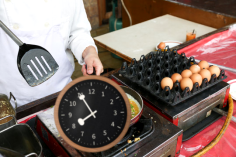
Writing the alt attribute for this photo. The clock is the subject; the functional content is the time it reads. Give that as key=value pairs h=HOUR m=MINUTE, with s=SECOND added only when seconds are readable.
h=7 m=55
